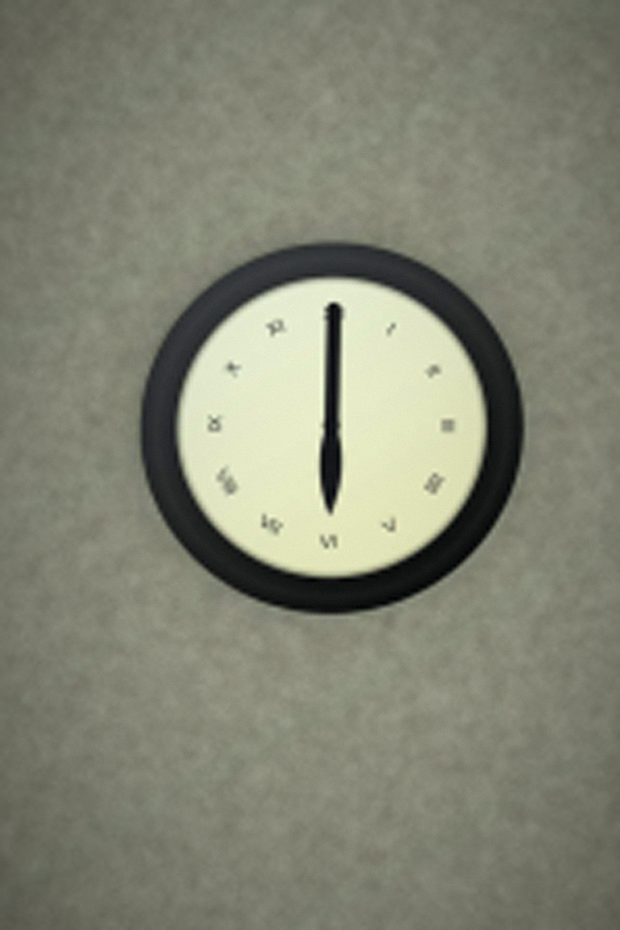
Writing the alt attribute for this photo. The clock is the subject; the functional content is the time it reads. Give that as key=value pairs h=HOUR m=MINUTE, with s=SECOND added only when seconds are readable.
h=6 m=0
